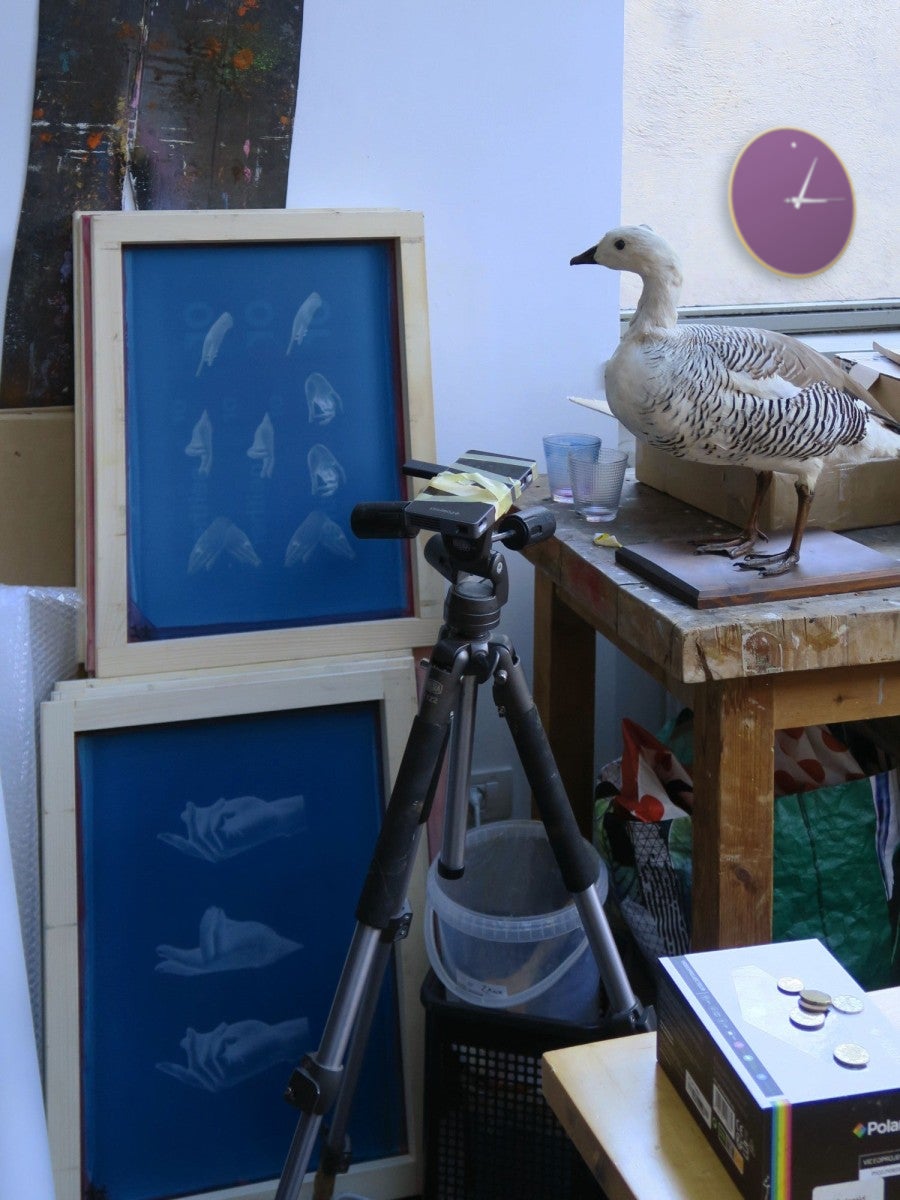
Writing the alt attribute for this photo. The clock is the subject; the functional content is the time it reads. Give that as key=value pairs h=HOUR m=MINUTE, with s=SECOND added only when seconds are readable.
h=3 m=5 s=15
